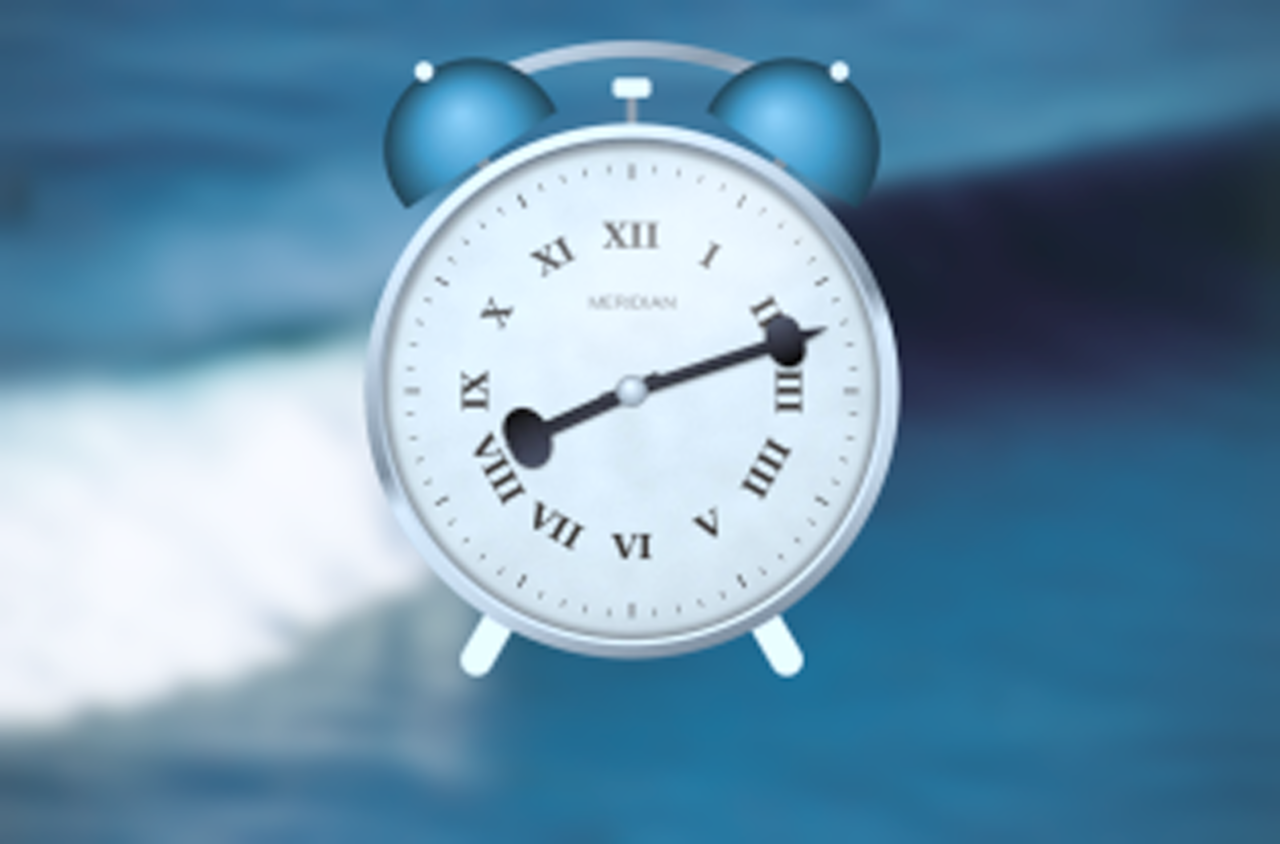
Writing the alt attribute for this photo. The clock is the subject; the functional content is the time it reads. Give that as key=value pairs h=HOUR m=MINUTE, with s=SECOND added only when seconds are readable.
h=8 m=12
